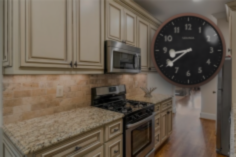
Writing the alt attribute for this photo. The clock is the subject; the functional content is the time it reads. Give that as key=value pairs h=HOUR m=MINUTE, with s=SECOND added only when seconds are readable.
h=8 m=39
